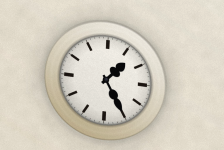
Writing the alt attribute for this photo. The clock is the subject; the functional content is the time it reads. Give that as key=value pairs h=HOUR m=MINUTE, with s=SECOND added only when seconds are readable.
h=1 m=25
